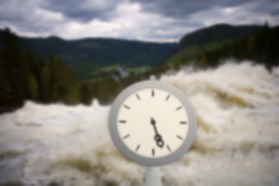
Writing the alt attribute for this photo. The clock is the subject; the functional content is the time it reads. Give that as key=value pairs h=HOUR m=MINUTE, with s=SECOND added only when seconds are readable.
h=5 m=27
